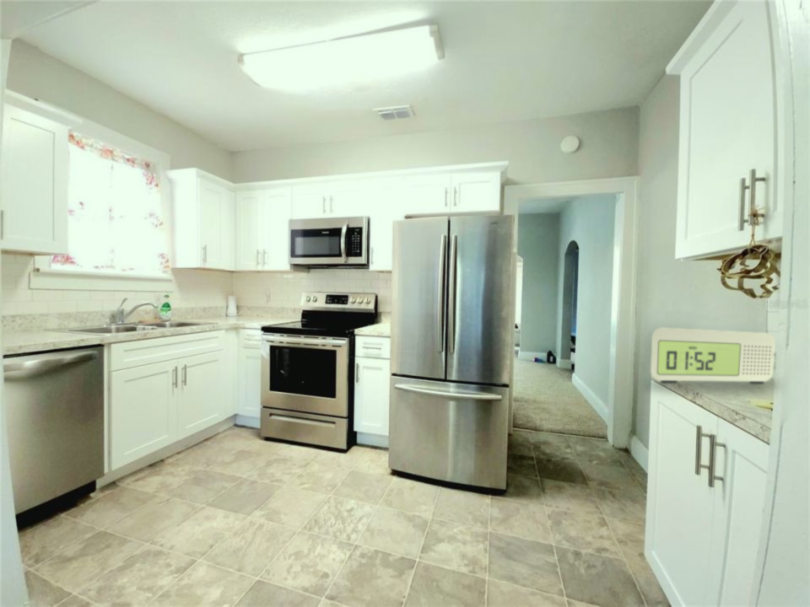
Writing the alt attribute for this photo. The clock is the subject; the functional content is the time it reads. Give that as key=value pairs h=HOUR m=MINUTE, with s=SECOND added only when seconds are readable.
h=1 m=52
